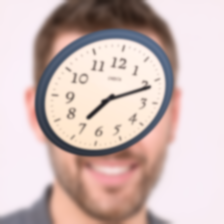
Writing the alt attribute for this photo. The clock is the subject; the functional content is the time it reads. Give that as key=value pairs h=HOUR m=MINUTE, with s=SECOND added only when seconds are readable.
h=7 m=11
